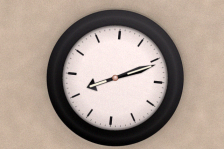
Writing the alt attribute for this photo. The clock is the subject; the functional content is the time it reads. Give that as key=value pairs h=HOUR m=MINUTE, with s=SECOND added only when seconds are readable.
h=8 m=11
